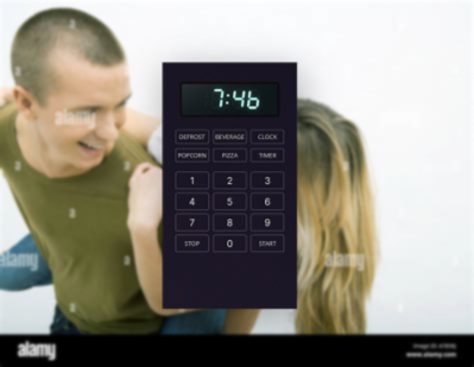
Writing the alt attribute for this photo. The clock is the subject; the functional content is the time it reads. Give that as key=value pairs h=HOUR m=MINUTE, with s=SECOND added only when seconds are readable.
h=7 m=46
